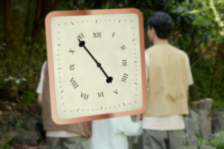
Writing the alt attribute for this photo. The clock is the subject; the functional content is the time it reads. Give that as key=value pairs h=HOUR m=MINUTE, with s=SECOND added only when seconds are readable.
h=4 m=54
